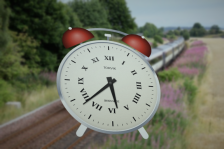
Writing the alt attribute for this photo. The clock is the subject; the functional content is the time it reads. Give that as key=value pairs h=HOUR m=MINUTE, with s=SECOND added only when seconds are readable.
h=5 m=38
